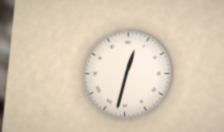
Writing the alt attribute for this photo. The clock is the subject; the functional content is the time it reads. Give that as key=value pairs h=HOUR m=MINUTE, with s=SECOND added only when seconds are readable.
h=12 m=32
